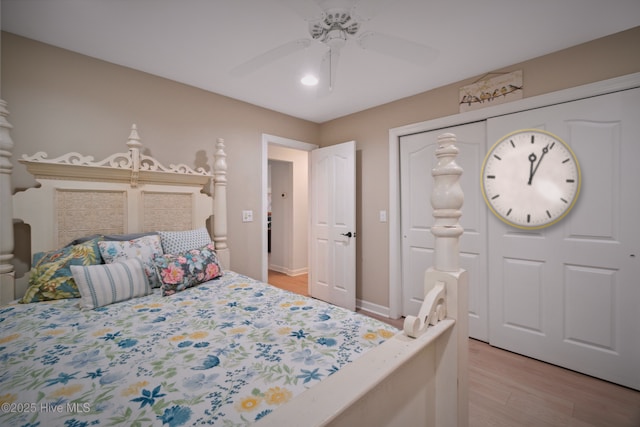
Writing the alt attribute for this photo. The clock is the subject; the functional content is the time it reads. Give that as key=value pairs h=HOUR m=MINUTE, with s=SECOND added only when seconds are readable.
h=12 m=4
